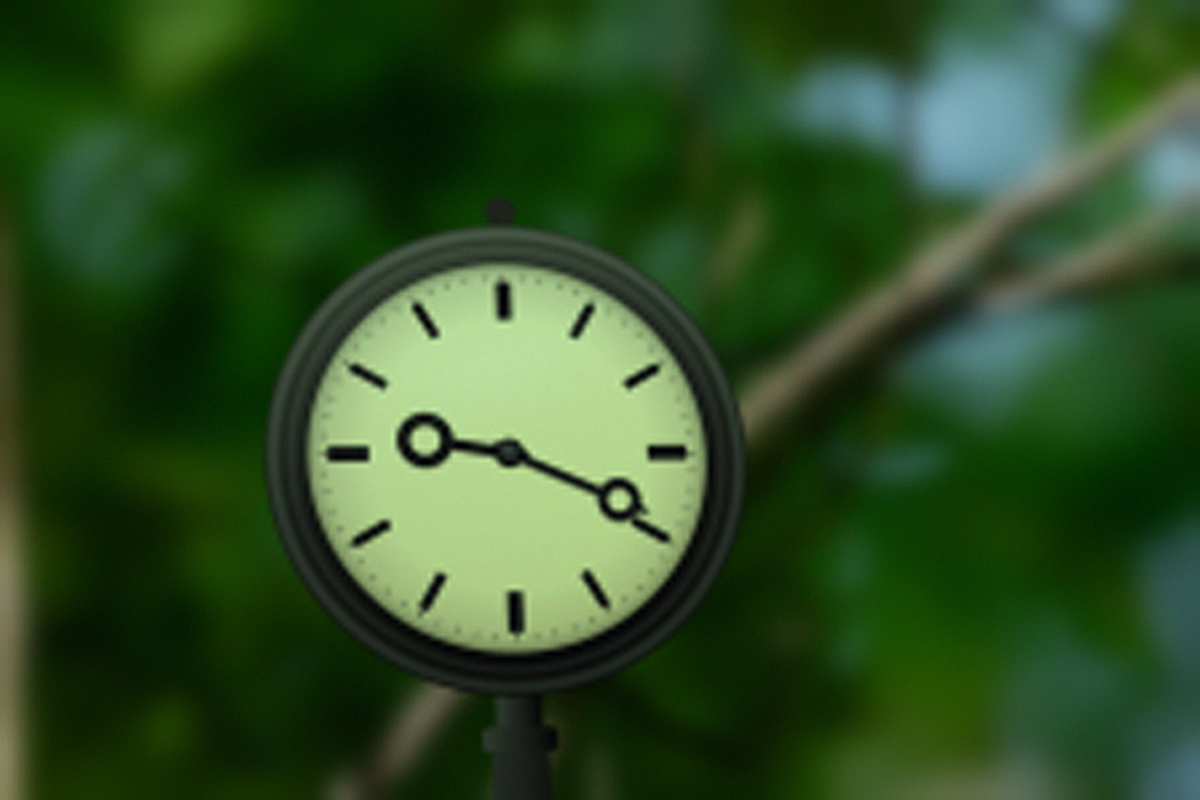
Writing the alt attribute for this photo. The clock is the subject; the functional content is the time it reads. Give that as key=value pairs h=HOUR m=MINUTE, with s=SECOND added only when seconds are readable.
h=9 m=19
